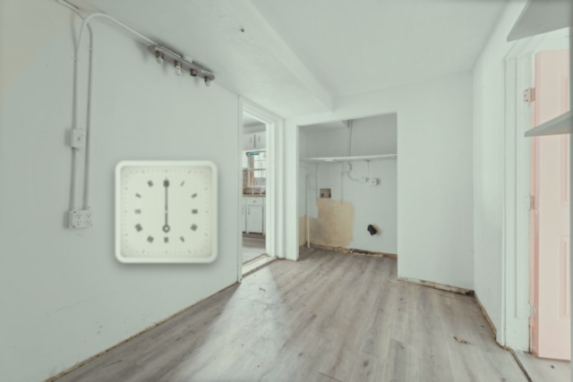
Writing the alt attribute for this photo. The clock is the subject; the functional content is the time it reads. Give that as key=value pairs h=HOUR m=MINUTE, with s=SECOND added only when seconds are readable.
h=6 m=0
